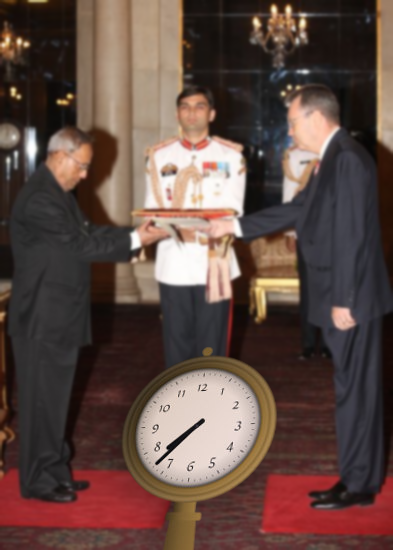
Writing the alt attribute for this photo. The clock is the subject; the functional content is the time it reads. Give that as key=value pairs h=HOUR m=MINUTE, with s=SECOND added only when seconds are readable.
h=7 m=37
